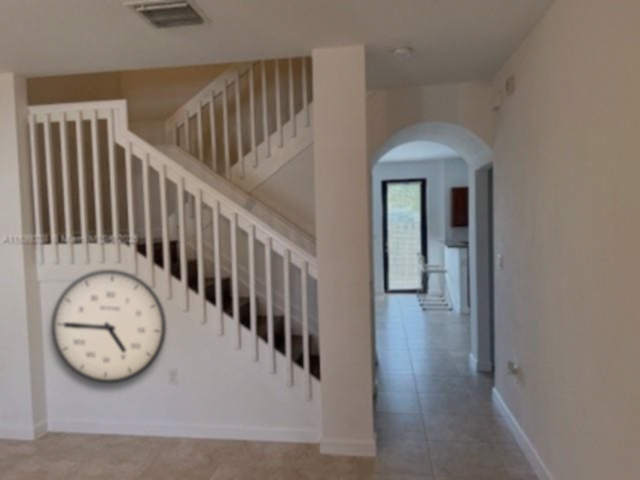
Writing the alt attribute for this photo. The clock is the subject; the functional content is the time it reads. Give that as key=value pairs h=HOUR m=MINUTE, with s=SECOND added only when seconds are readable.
h=4 m=45
